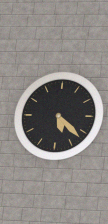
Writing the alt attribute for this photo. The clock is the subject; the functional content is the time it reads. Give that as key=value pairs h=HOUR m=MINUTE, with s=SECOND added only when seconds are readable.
h=5 m=22
